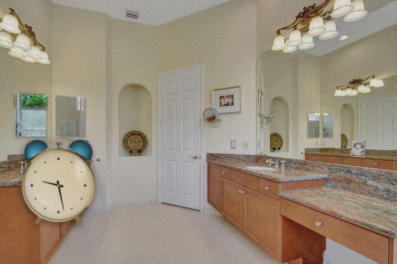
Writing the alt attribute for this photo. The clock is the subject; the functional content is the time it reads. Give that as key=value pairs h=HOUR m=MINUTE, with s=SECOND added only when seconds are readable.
h=9 m=28
